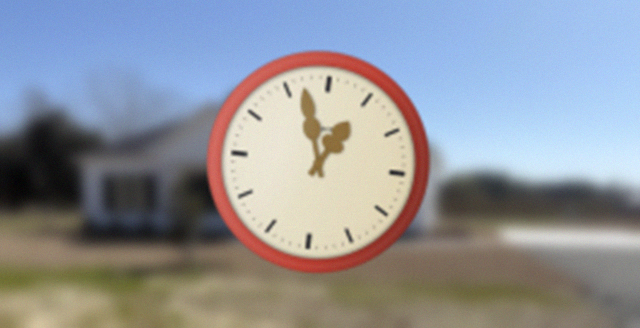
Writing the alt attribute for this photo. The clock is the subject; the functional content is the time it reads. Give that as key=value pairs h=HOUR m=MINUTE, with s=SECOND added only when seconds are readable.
h=12 m=57
